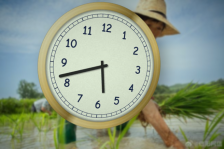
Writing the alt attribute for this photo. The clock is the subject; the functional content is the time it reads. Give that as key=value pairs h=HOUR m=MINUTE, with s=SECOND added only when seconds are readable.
h=5 m=42
